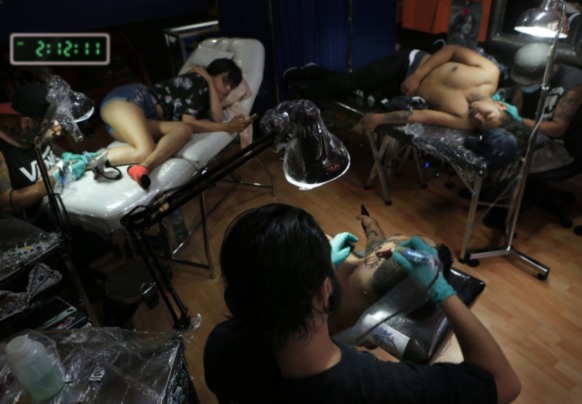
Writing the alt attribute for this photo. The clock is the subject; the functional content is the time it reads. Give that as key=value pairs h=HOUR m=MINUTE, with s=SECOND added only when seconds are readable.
h=2 m=12 s=11
